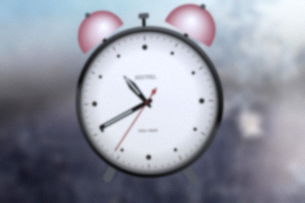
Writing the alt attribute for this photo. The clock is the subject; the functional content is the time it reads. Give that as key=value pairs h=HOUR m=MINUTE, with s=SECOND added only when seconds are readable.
h=10 m=40 s=36
